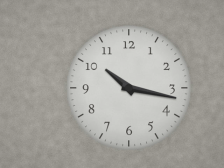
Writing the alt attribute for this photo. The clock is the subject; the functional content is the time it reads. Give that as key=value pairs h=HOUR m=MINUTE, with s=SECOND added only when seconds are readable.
h=10 m=17
